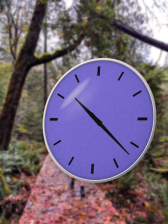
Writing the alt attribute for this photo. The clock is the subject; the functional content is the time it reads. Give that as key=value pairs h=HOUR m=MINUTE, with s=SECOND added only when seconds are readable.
h=10 m=22
